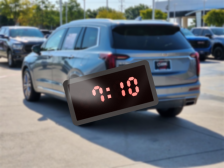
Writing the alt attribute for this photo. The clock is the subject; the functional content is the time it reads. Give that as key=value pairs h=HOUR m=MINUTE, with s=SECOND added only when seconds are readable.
h=7 m=10
